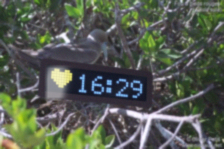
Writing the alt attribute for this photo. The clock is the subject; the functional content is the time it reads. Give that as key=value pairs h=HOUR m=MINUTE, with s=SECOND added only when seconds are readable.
h=16 m=29
